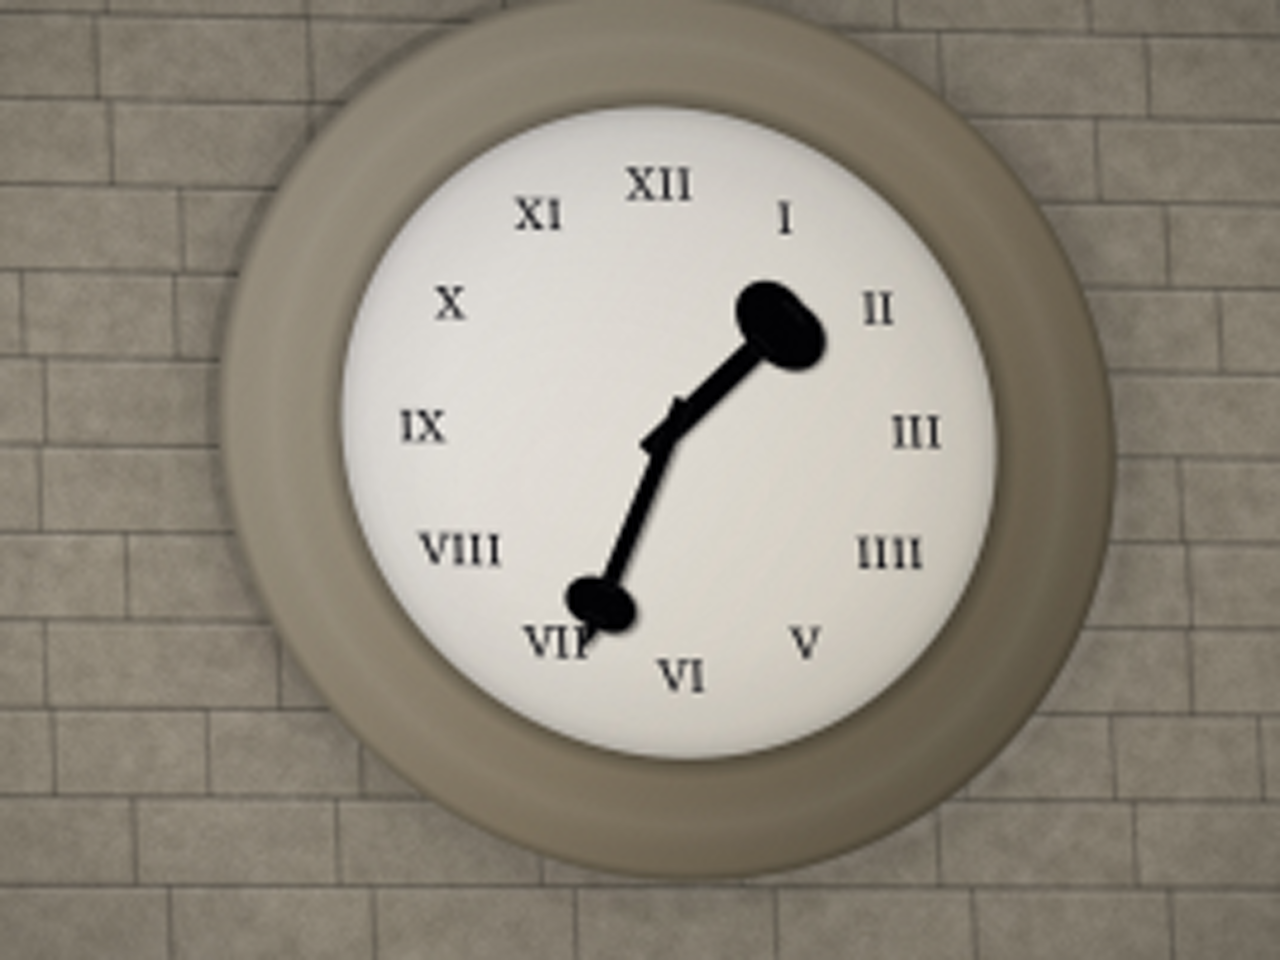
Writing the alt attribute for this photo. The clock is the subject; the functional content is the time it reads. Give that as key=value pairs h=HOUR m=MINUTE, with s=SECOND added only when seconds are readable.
h=1 m=34
